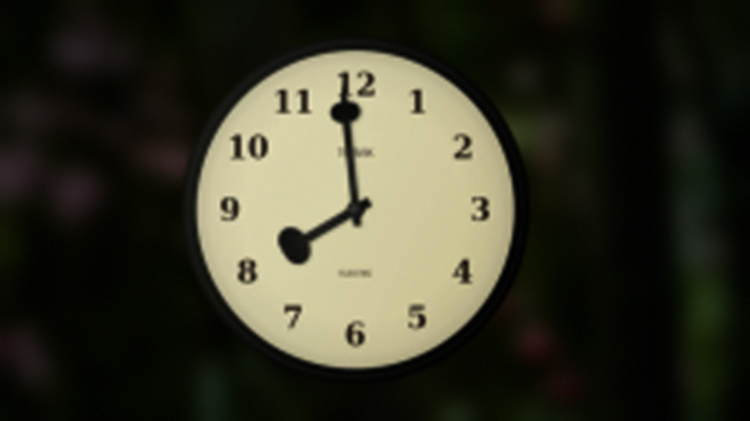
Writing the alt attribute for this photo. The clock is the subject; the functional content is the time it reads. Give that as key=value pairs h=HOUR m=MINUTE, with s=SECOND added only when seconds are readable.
h=7 m=59
